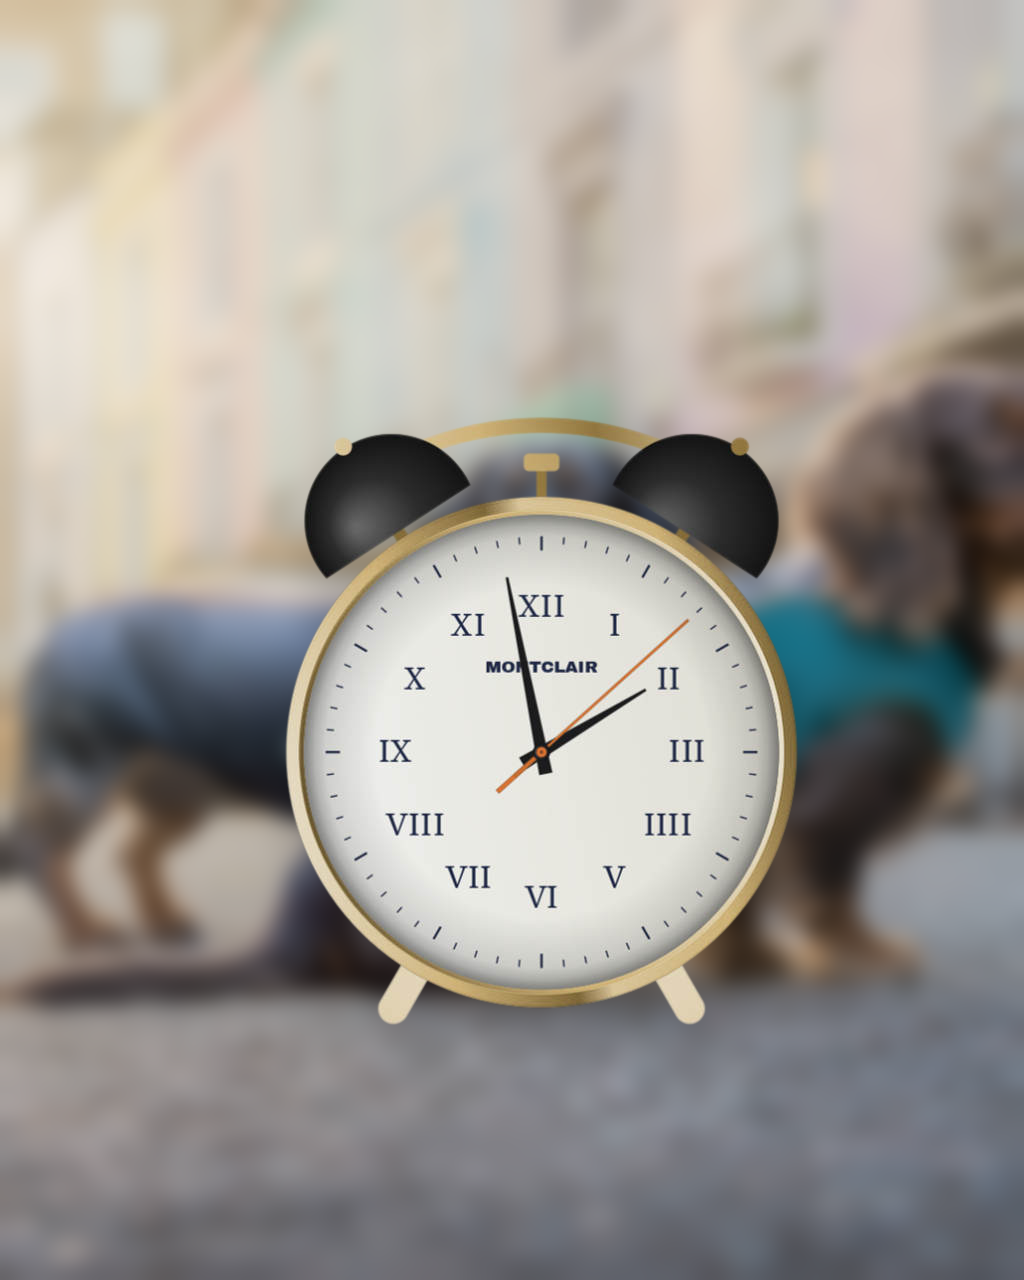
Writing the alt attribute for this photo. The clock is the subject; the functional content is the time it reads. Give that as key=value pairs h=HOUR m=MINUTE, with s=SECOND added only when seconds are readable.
h=1 m=58 s=8
